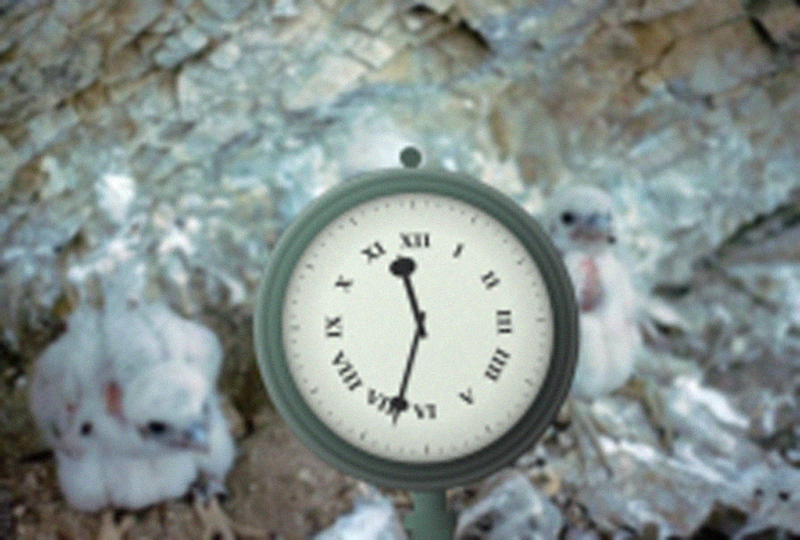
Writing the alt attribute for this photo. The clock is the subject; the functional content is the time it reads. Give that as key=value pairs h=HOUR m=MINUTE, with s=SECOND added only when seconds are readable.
h=11 m=33
